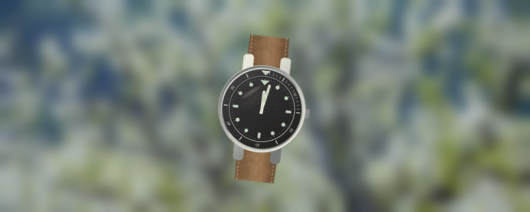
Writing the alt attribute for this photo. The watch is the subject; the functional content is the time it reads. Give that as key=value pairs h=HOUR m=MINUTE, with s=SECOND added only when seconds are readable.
h=12 m=2
